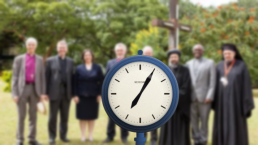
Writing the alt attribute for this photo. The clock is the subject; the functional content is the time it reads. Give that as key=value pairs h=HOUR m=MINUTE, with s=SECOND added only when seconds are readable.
h=7 m=5
